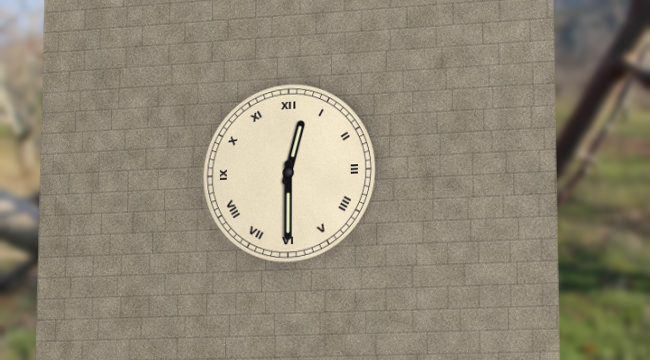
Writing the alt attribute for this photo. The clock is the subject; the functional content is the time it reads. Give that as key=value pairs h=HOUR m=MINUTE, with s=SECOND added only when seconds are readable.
h=12 m=30
